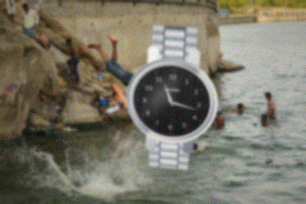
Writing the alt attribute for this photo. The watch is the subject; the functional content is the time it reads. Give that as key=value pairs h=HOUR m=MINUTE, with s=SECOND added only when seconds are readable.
h=11 m=17
